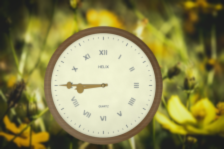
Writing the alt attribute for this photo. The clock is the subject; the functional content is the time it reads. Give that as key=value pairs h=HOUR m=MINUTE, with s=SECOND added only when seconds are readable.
h=8 m=45
